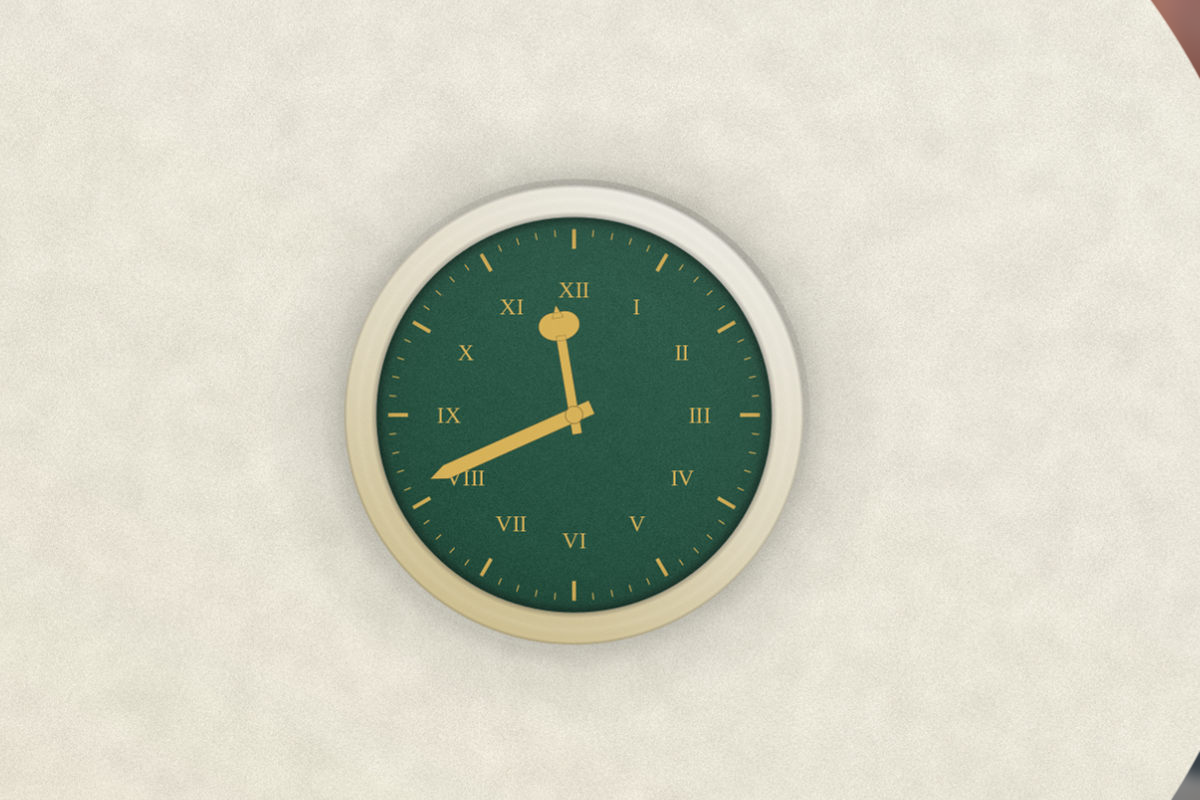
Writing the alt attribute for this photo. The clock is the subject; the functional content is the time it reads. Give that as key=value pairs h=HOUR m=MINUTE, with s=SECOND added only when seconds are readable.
h=11 m=41
